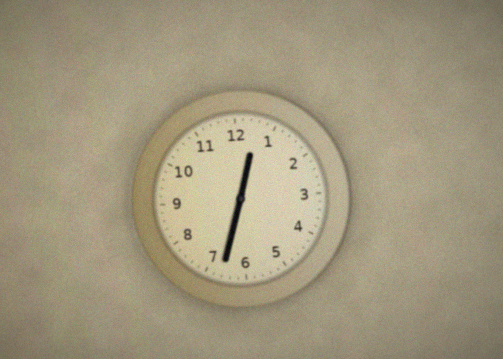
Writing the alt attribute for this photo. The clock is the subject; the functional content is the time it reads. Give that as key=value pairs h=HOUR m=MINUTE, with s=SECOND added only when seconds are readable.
h=12 m=33
